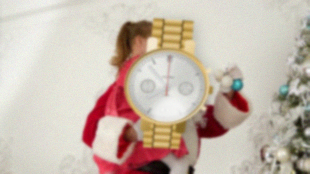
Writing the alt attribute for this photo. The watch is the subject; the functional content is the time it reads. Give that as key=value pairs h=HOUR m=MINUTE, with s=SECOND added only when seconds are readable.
h=7 m=53
